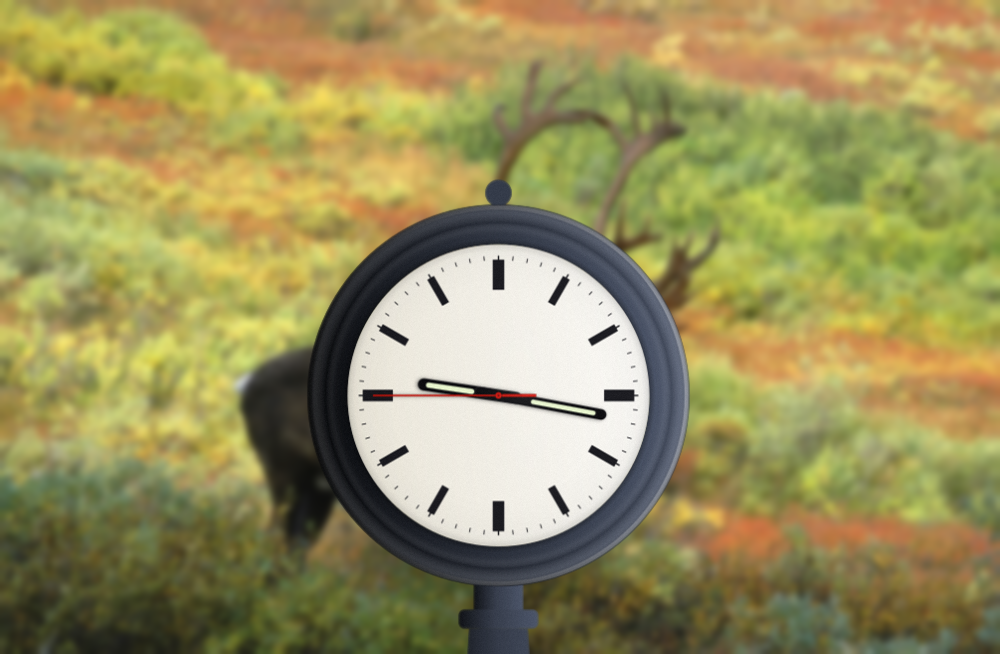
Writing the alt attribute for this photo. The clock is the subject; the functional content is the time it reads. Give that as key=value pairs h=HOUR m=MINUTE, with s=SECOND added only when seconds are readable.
h=9 m=16 s=45
